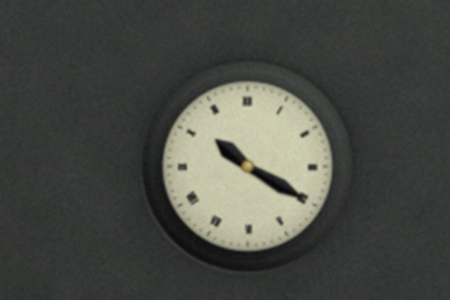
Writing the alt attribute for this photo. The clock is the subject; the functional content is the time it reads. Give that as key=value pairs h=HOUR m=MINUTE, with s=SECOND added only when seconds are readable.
h=10 m=20
